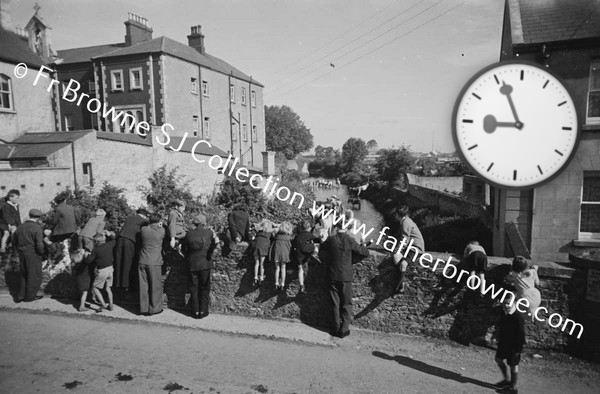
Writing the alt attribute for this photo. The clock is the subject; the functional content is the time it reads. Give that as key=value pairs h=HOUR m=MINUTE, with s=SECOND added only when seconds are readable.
h=8 m=56
